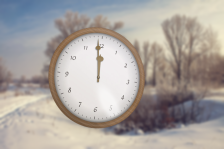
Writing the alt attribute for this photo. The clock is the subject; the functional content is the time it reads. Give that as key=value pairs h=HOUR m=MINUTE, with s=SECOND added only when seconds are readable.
h=11 m=59
